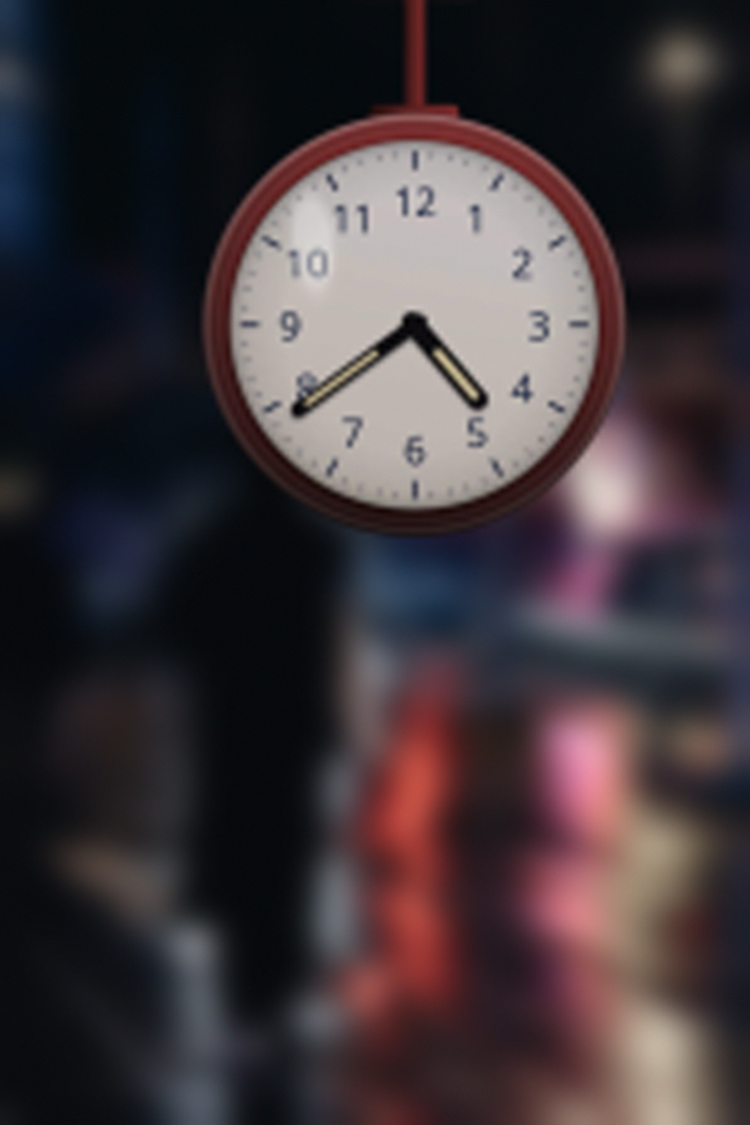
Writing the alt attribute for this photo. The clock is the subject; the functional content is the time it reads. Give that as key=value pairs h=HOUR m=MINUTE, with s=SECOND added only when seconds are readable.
h=4 m=39
